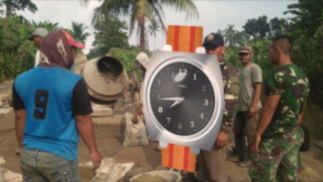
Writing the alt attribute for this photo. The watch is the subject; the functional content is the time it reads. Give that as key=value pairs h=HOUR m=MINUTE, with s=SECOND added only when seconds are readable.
h=7 m=44
